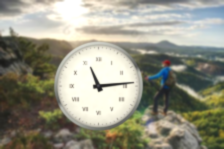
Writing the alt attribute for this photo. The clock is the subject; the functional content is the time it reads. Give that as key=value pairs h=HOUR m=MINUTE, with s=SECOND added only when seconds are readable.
h=11 m=14
